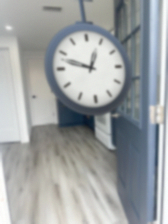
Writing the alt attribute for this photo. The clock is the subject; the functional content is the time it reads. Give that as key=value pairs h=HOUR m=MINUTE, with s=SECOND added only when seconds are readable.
h=12 m=48
